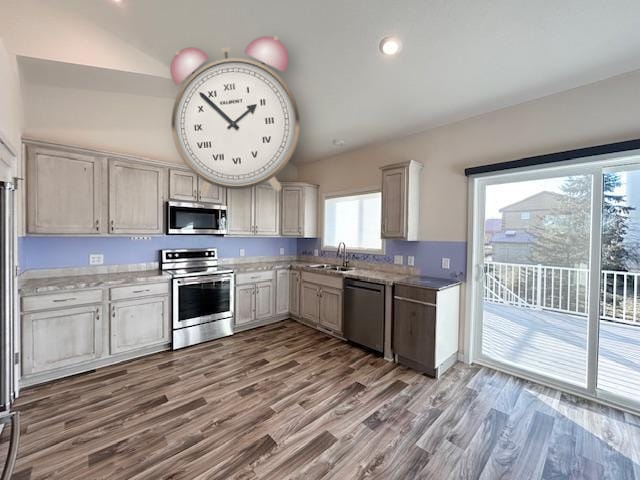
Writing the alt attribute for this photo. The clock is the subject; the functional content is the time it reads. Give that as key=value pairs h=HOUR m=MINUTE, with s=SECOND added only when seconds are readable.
h=1 m=53
